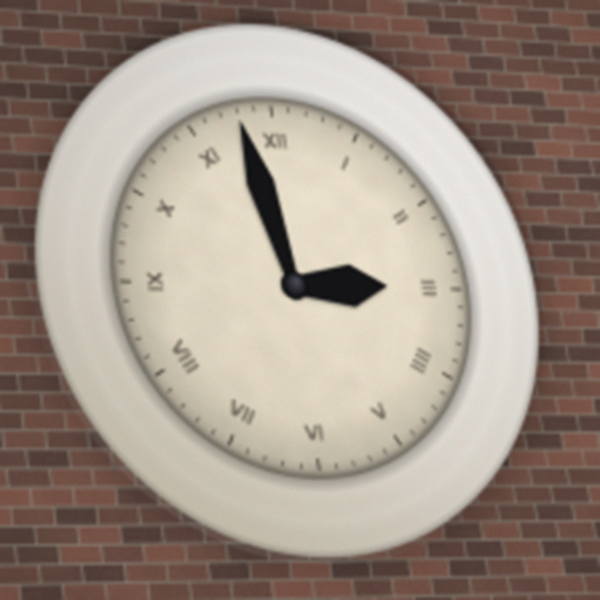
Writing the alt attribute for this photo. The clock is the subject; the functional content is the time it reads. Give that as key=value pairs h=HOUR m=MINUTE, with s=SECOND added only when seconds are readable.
h=2 m=58
